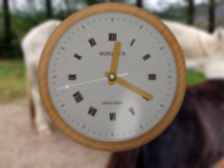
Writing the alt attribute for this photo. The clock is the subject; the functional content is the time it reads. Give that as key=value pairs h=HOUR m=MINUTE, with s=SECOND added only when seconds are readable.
h=12 m=19 s=43
